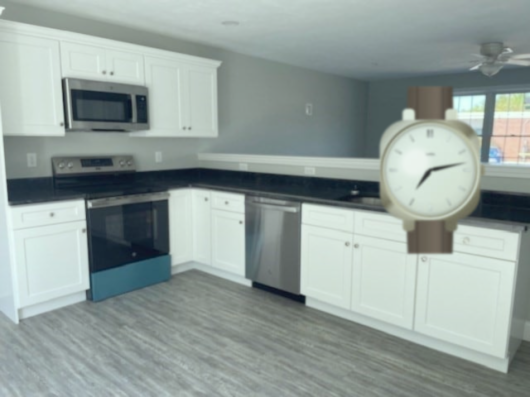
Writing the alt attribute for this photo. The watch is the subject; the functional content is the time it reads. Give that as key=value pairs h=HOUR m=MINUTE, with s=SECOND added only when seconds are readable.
h=7 m=13
